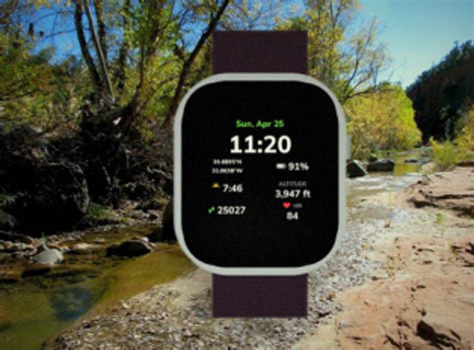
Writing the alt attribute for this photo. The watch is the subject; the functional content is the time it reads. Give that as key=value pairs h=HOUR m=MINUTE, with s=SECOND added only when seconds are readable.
h=11 m=20
